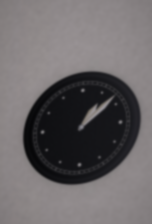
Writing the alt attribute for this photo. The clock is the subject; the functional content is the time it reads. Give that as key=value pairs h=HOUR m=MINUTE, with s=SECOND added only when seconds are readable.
h=1 m=8
